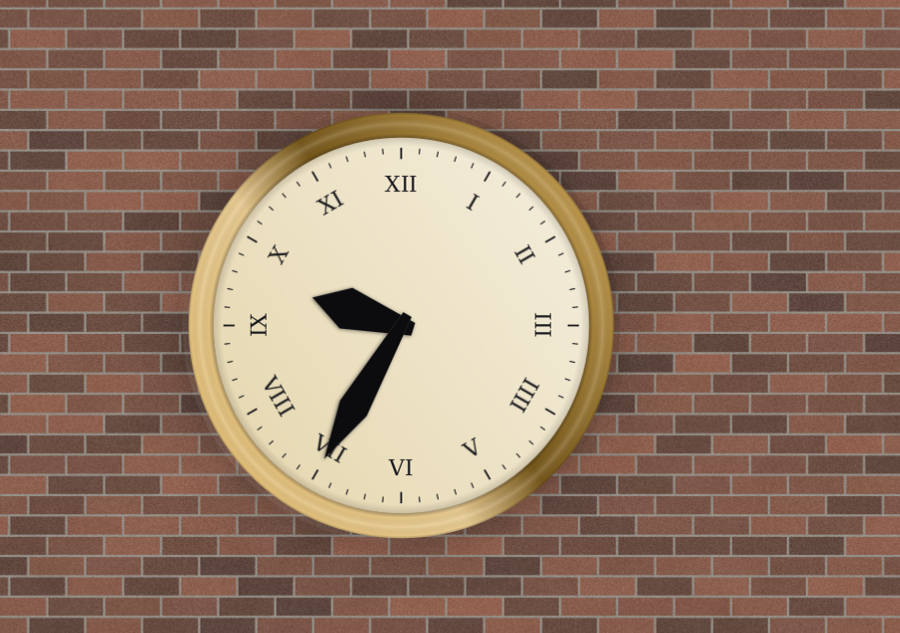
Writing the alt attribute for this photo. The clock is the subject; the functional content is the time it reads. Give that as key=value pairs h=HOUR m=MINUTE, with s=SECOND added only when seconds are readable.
h=9 m=35
